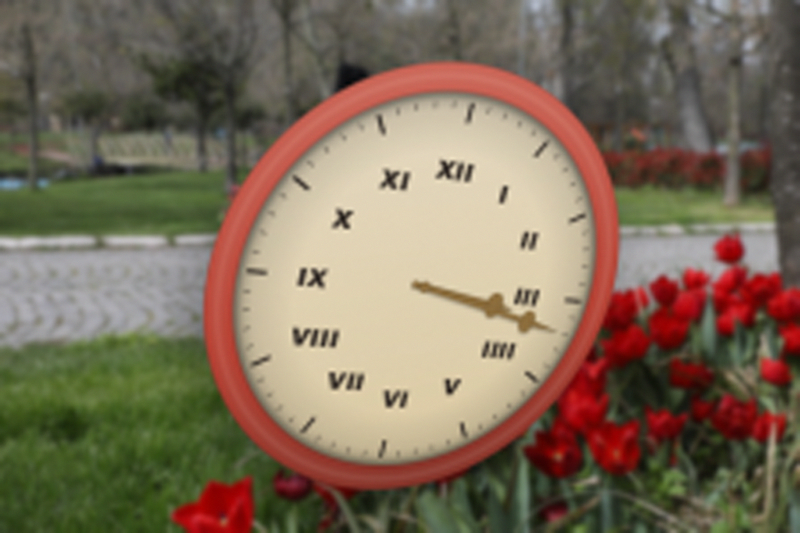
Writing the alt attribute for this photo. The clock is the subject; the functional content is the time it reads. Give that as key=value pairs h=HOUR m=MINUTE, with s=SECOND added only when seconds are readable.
h=3 m=17
